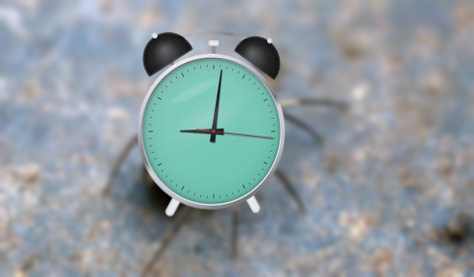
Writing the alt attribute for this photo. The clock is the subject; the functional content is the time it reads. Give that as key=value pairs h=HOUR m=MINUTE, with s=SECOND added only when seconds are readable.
h=9 m=1 s=16
